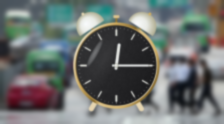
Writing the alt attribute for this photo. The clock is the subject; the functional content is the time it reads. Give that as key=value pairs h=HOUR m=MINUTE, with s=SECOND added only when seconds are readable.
h=12 m=15
